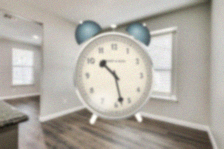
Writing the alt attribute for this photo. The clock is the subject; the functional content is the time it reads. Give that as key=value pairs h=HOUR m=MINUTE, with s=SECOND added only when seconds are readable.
h=10 m=28
